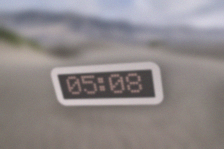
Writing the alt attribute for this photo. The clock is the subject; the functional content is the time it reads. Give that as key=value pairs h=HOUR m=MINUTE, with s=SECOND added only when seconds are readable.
h=5 m=8
